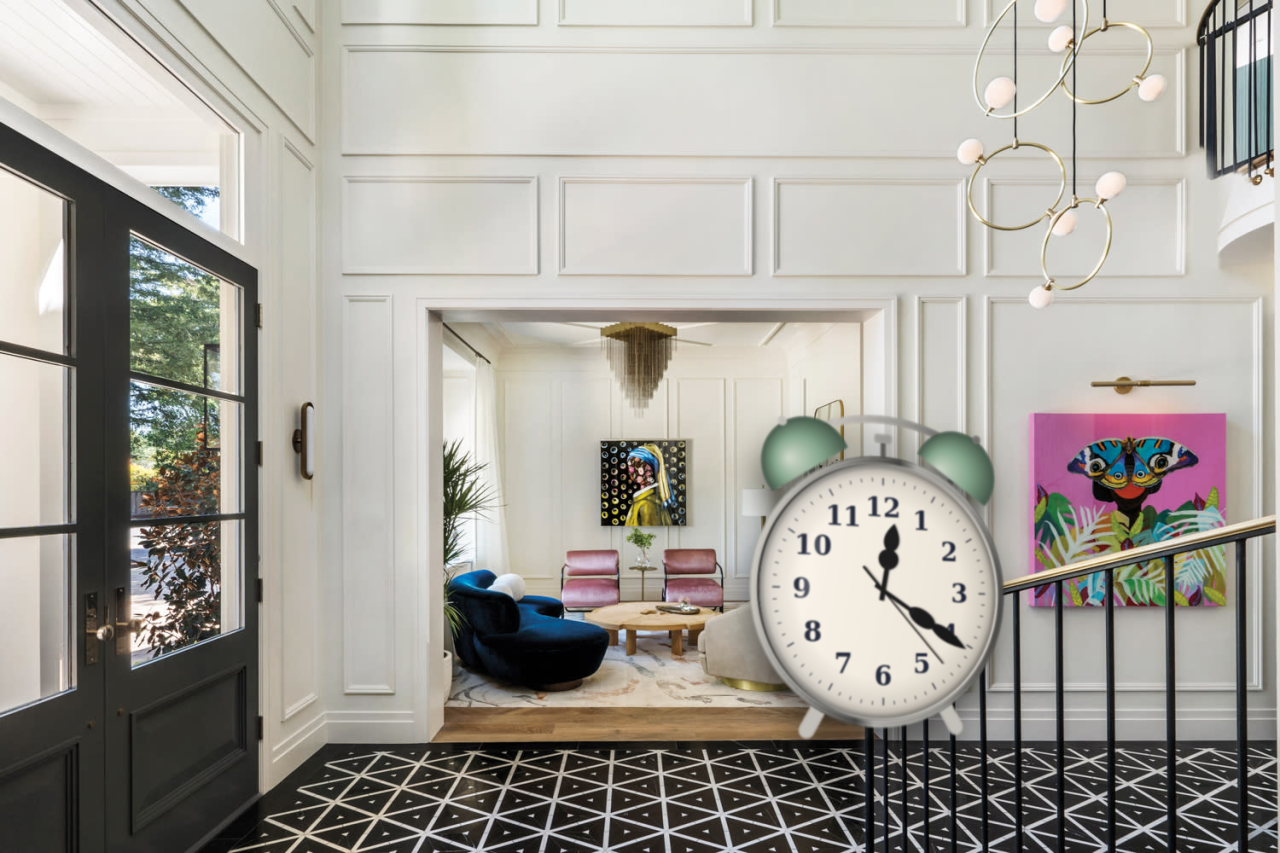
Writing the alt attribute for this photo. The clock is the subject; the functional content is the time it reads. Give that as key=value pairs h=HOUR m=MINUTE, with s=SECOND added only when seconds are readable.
h=12 m=20 s=23
